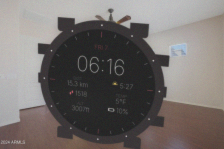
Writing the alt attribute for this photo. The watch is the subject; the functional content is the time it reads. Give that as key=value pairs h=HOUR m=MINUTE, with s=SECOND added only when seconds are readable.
h=6 m=16
